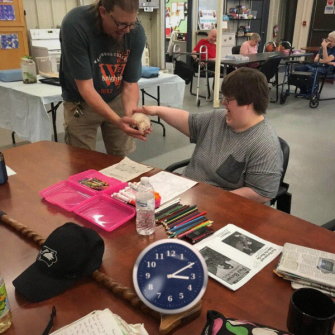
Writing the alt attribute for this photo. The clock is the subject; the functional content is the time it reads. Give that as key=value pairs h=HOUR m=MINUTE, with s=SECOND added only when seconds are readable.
h=3 m=10
